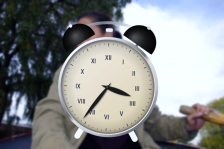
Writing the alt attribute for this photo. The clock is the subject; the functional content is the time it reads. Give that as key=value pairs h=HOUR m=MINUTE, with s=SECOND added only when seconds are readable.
h=3 m=36
